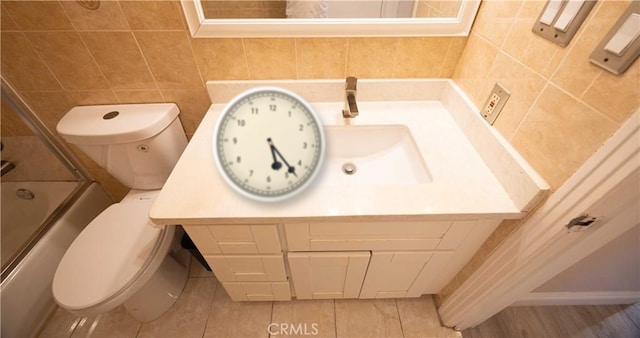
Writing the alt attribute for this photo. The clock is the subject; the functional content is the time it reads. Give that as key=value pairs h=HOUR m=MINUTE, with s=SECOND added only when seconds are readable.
h=5 m=23
